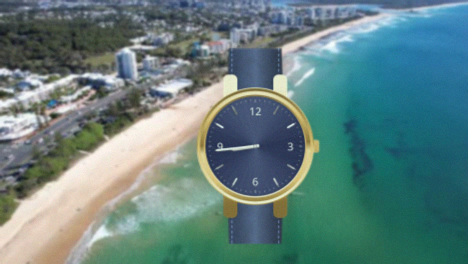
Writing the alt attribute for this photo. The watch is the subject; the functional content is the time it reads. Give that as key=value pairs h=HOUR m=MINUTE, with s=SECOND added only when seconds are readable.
h=8 m=44
